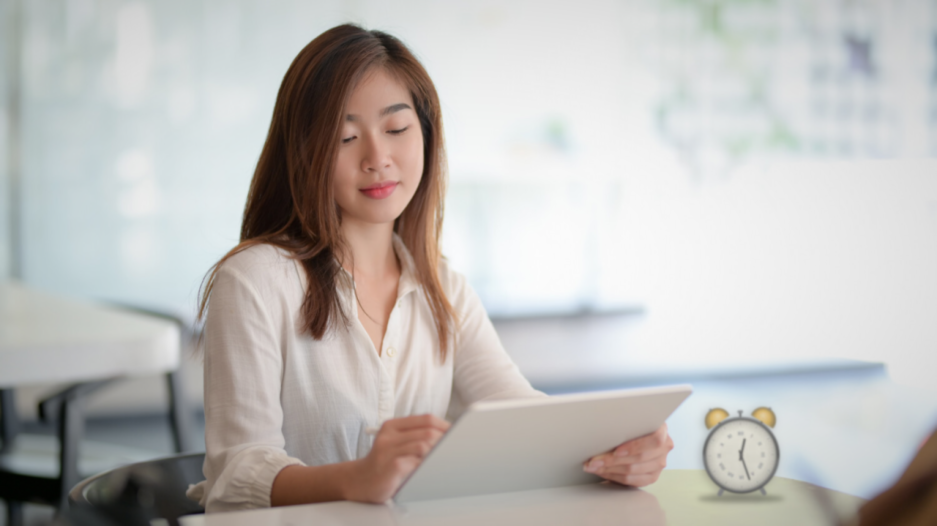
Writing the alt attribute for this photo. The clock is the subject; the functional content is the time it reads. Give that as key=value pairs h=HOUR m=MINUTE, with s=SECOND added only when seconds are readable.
h=12 m=27
